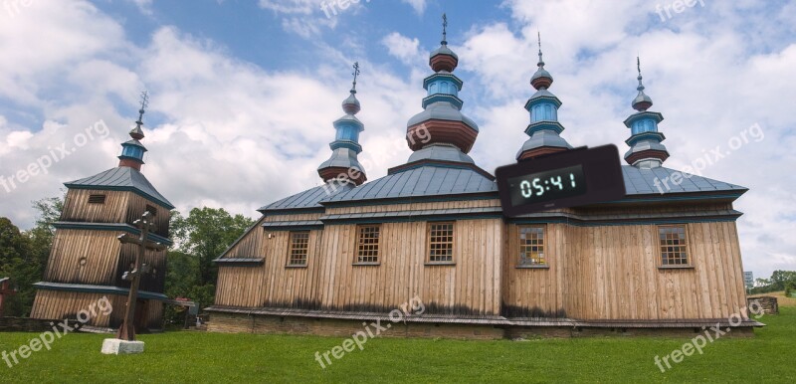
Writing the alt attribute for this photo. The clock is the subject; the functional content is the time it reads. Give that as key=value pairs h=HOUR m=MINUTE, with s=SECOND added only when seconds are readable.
h=5 m=41
